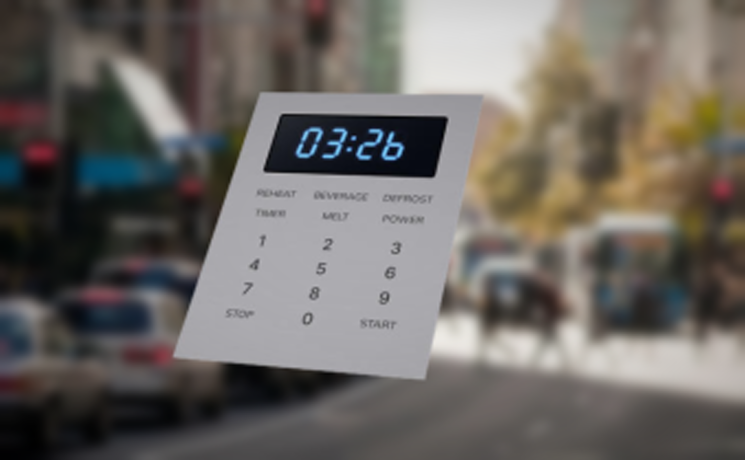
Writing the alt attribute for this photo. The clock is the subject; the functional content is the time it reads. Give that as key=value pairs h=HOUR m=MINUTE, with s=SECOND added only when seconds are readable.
h=3 m=26
